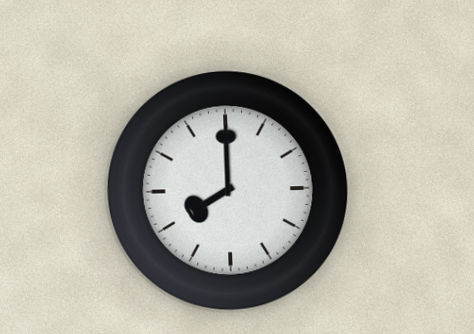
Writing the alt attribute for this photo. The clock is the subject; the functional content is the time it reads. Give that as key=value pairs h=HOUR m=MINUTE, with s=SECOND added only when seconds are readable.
h=8 m=0
